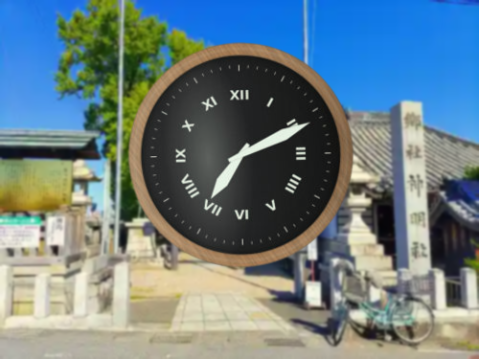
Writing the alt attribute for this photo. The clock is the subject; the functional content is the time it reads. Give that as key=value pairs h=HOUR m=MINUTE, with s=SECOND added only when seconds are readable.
h=7 m=11
